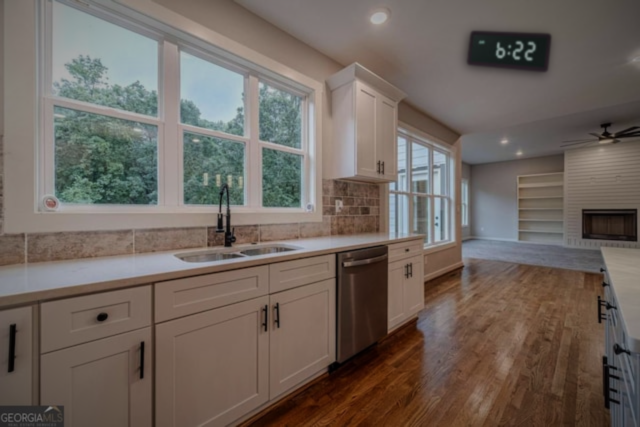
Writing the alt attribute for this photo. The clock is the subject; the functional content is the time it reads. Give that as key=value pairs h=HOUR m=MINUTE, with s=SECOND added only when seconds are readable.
h=6 m=22
